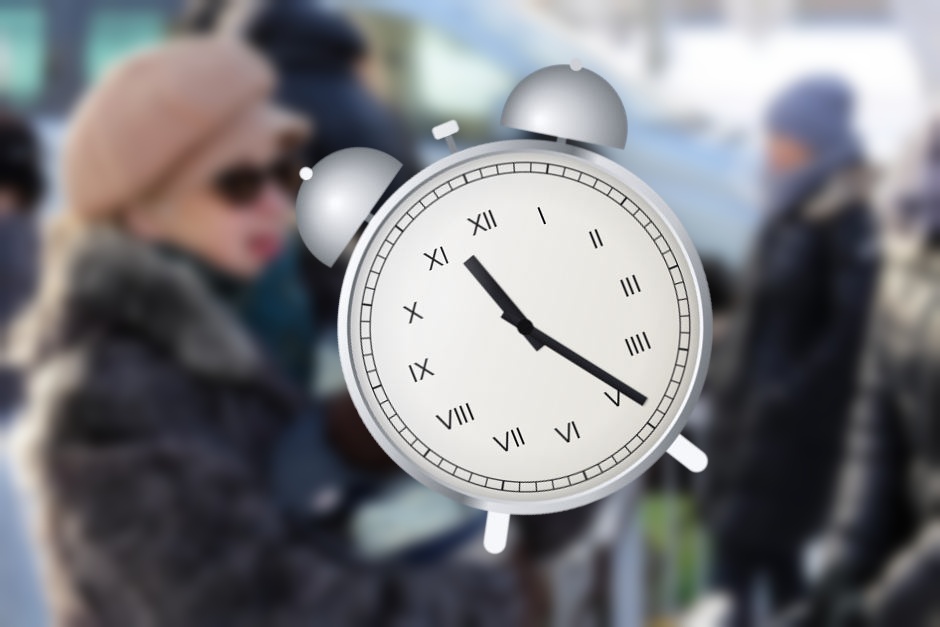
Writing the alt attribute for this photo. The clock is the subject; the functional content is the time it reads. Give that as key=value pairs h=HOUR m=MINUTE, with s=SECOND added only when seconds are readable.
h=11 m=24
